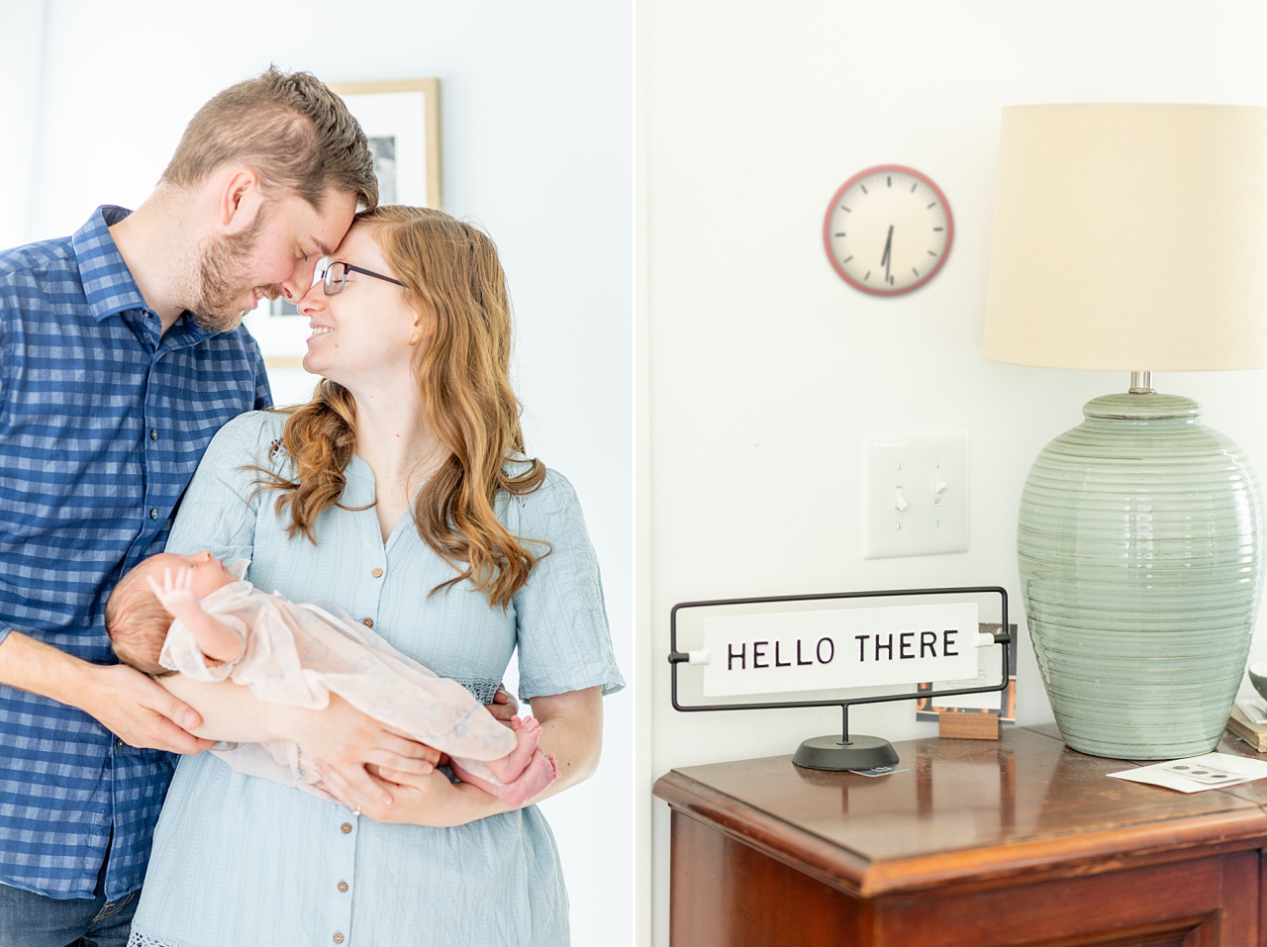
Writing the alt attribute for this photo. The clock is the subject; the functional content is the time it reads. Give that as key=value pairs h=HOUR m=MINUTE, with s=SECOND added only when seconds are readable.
h=6 m=31
